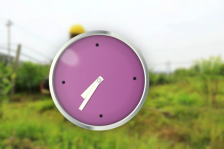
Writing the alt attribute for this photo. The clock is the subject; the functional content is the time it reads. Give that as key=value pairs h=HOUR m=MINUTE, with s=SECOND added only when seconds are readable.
h=7 m=36
